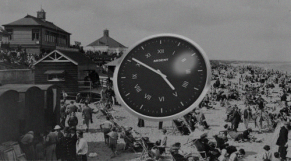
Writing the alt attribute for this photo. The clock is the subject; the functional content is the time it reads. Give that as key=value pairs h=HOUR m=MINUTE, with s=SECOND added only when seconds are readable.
h=4 m=51
